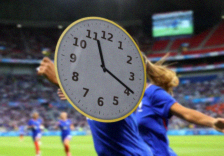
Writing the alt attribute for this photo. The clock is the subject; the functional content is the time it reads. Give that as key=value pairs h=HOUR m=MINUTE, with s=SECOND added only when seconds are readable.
h=11 m=19
